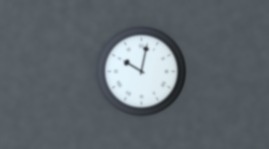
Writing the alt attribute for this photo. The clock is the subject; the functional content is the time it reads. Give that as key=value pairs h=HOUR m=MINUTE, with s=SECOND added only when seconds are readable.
h=10 m=2
